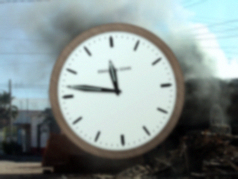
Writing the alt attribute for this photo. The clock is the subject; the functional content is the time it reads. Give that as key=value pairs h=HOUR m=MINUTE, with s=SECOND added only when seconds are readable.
h=11 m=47
